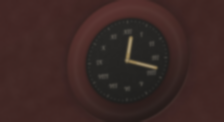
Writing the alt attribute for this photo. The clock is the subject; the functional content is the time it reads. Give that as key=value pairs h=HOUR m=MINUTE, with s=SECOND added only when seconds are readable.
h=12 m=18
